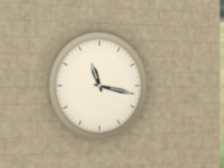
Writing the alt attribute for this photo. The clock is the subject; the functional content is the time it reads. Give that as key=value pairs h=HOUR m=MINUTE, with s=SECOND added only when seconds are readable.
h=11 m=17
